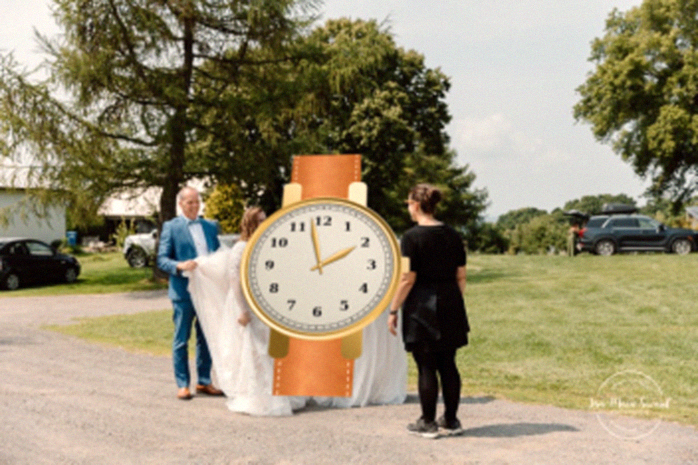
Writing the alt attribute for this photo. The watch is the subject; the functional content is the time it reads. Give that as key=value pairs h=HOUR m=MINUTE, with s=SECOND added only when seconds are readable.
h=1 m=58
